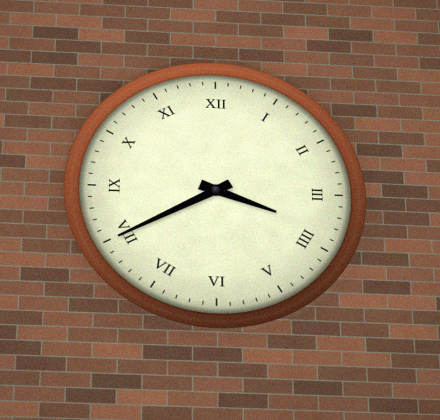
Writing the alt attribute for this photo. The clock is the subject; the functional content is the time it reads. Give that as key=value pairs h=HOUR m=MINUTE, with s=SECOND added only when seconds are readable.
h=3 m=40
